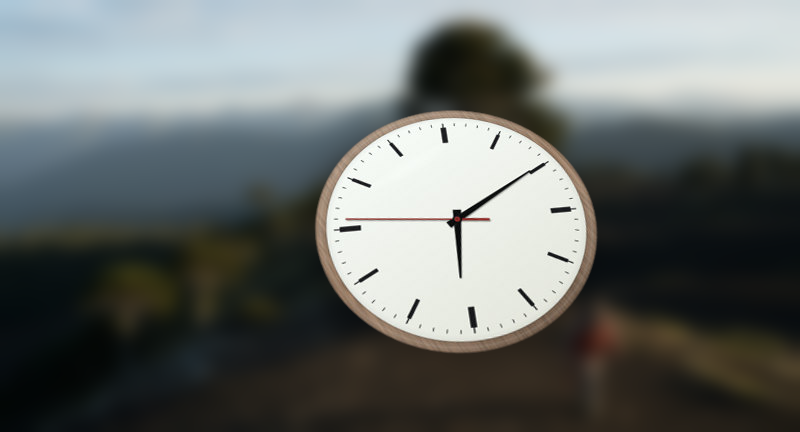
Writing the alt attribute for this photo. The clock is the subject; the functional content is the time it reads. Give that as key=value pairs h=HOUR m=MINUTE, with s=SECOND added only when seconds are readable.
h=6 m=9 s=46
